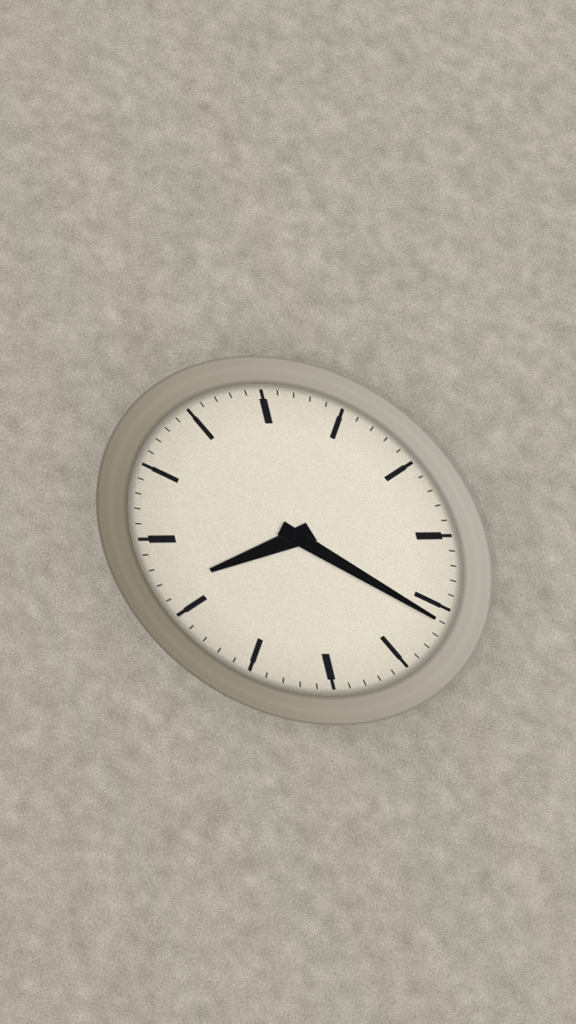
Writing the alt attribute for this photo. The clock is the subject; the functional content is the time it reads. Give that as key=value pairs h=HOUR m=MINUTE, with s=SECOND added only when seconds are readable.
h=8 m=21
